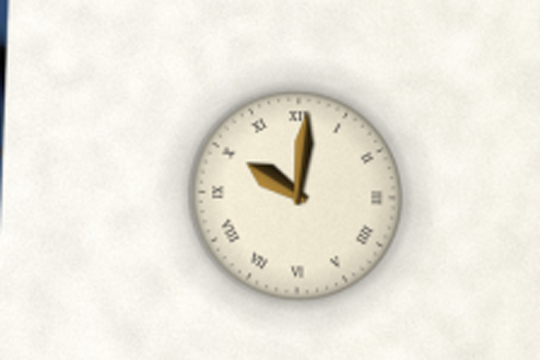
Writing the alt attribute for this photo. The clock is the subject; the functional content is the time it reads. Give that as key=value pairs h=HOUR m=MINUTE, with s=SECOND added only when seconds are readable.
h=10 m=1
